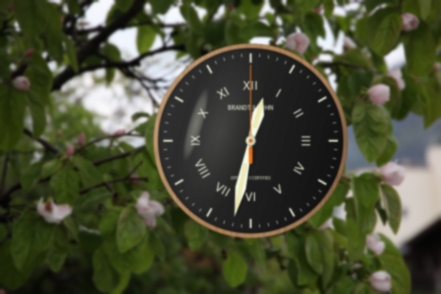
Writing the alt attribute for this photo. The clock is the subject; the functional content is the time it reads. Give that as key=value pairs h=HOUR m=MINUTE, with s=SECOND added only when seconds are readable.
h=12 m=32 s=0
